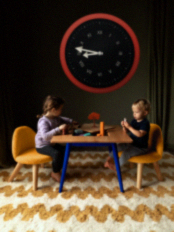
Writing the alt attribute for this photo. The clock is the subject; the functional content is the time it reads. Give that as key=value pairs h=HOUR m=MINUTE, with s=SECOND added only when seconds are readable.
h=8 m=47
